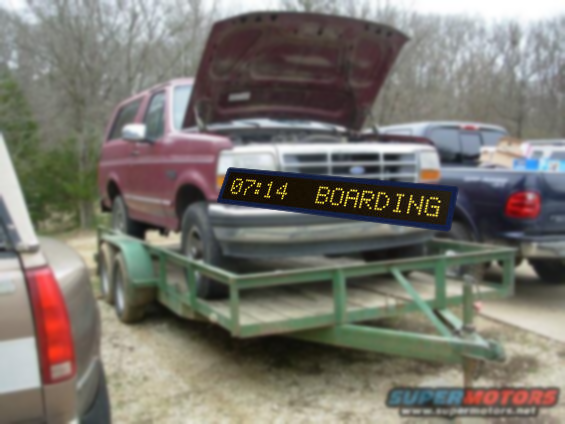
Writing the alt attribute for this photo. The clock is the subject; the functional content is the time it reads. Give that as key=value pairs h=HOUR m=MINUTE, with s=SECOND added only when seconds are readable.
h=7 m=14
